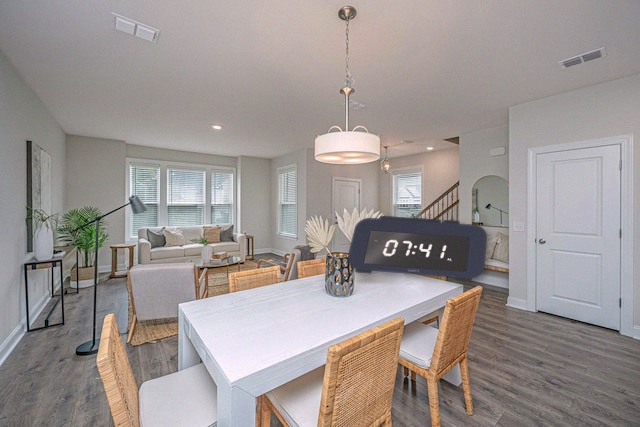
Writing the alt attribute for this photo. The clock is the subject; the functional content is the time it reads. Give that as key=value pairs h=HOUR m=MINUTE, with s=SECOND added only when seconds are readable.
h=7 m=41
